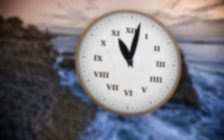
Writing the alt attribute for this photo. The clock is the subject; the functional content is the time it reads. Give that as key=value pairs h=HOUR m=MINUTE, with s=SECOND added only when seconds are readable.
h=11 m=2
